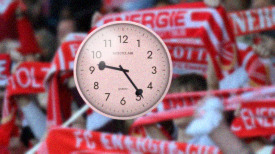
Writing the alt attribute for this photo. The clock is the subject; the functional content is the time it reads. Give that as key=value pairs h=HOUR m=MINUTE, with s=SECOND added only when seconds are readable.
h=9 m=24
